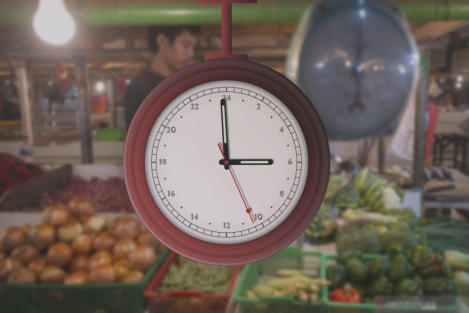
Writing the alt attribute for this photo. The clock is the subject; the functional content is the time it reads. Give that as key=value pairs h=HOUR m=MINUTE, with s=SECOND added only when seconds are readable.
h=5 m=59 s=26
